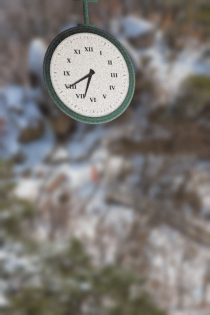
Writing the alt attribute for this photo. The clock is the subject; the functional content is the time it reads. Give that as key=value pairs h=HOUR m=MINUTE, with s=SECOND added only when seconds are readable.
h=6 m=40
